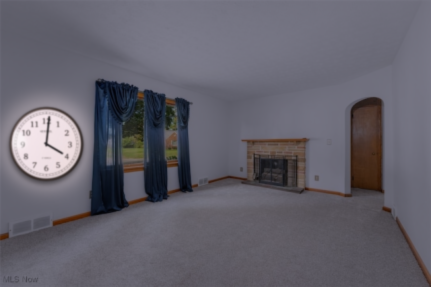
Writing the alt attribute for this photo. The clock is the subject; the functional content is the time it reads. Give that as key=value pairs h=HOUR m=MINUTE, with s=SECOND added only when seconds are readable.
h=4 m=1
